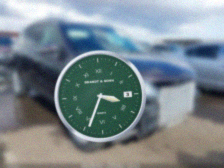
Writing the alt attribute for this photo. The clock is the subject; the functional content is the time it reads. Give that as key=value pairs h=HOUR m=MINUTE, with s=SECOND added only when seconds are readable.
h=3 m=34
